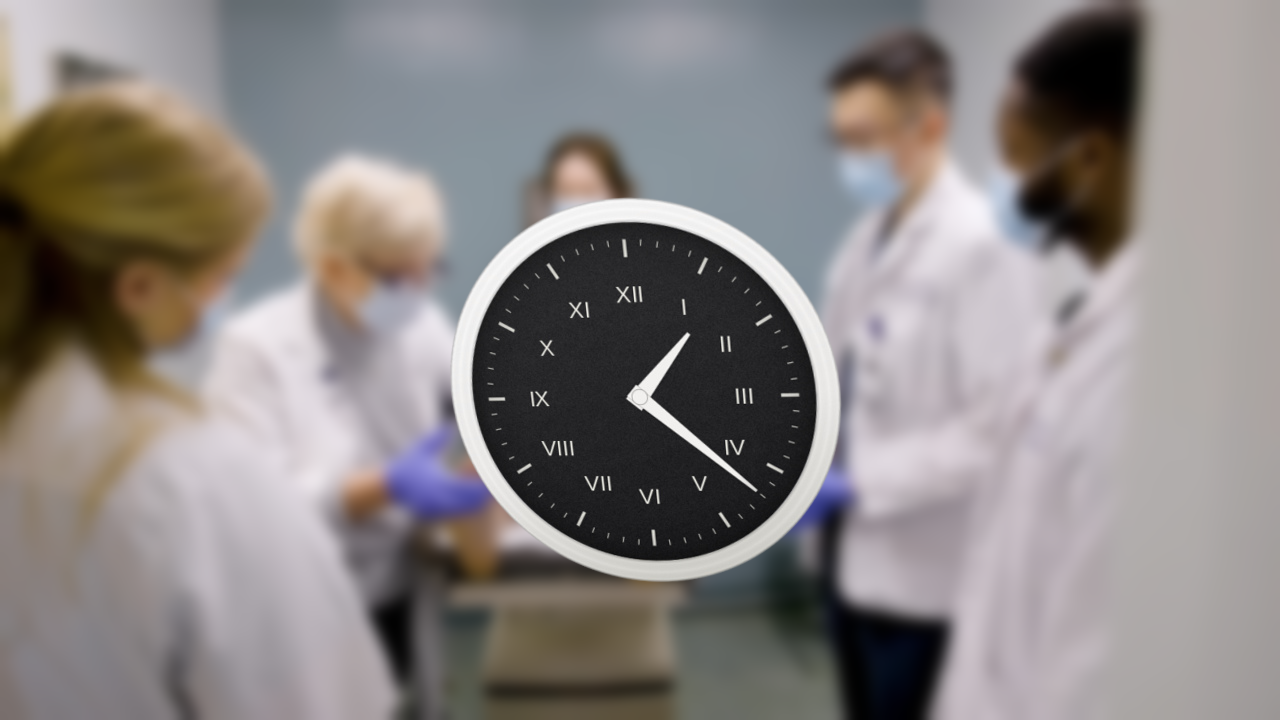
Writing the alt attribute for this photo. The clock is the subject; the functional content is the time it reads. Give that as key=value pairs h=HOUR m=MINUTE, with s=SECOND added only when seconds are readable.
h=1 m=22
